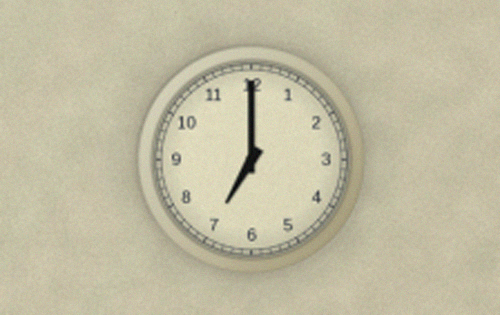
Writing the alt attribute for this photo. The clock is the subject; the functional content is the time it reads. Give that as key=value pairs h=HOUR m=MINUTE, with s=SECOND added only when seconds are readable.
h=7 m=0
